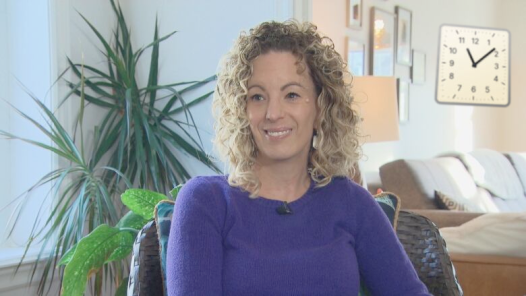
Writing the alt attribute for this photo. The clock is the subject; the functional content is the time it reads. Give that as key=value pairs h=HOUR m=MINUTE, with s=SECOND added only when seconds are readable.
h=11 m=8
